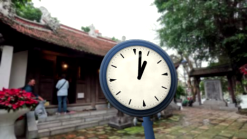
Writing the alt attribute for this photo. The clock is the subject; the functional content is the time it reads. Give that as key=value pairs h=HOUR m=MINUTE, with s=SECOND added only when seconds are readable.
h=1 m=2
